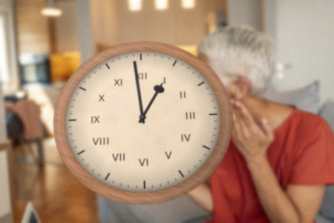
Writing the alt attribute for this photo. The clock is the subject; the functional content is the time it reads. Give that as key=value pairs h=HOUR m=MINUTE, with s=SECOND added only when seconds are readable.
h=12 m=59
